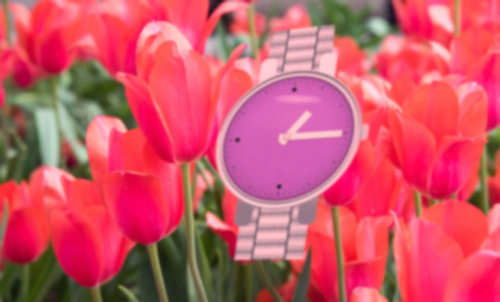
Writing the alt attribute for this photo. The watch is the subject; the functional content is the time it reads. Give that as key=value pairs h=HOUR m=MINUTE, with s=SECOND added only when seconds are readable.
h=1 m=15
